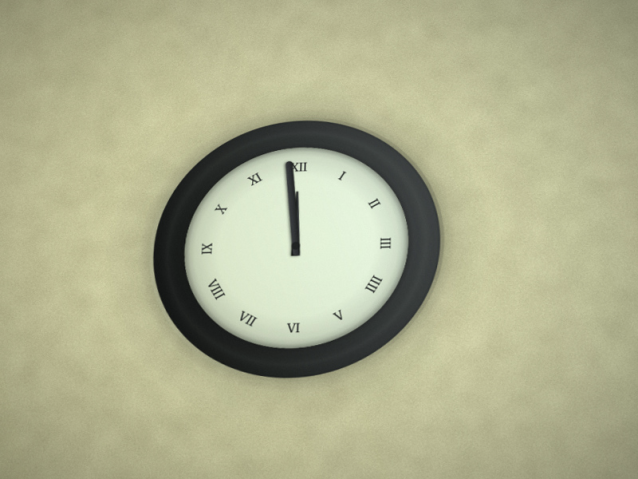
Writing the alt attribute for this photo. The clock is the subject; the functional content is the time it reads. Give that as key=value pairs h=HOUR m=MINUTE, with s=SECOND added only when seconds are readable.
h=11 m=59
